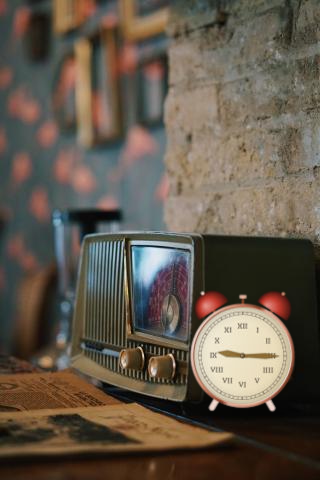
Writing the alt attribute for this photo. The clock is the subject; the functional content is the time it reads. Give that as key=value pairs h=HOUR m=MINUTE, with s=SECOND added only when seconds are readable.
h=9 m=15
